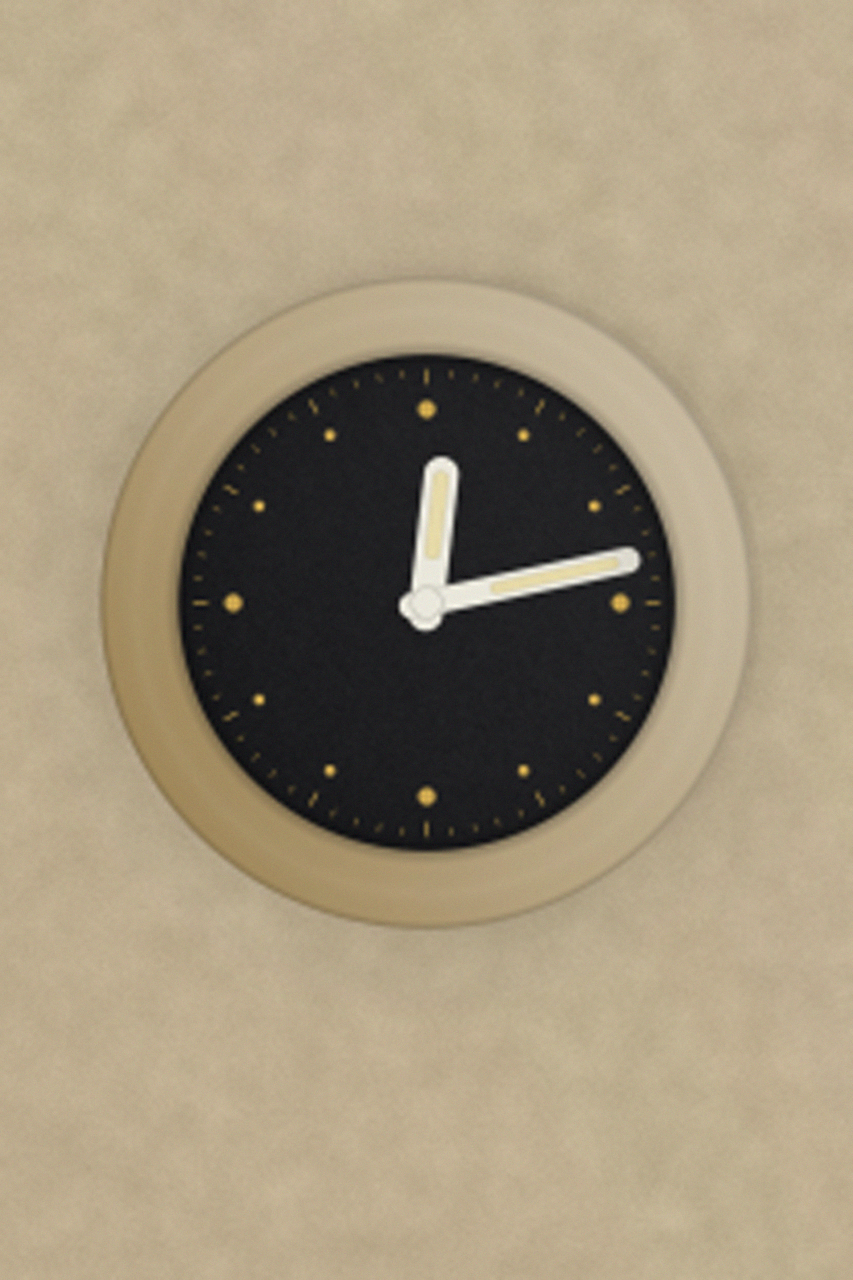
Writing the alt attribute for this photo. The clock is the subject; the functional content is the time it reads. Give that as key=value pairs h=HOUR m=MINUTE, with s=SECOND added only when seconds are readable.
h=12 m=13
